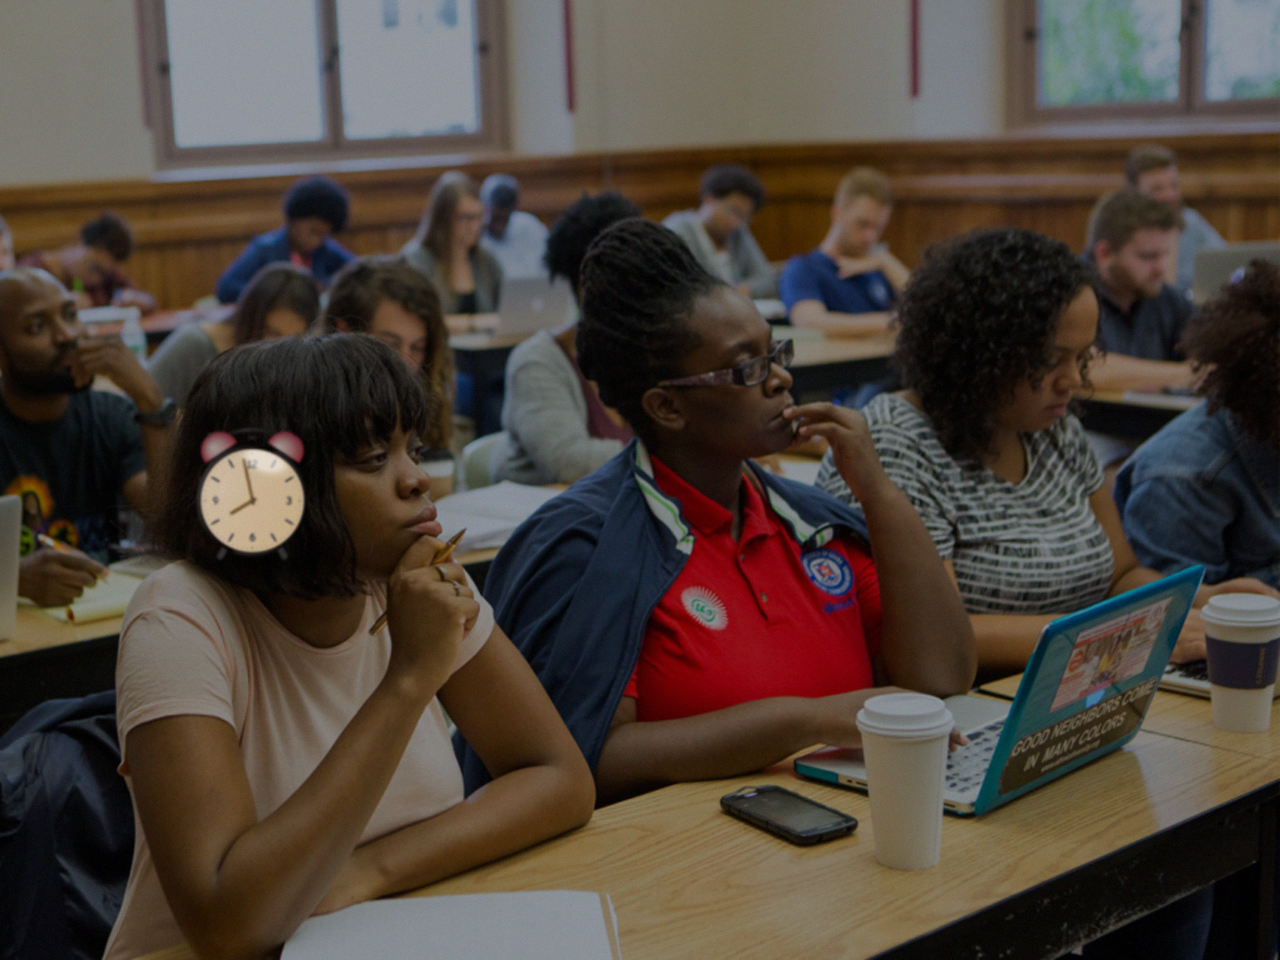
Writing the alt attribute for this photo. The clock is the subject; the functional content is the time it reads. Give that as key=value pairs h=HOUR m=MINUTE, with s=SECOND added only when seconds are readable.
h=7 m=58
